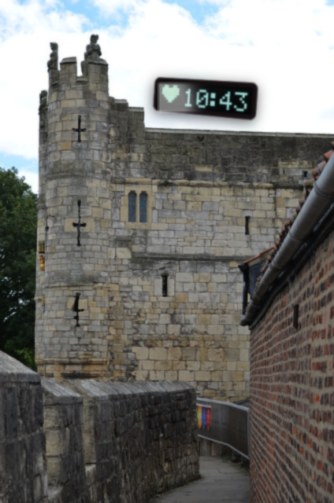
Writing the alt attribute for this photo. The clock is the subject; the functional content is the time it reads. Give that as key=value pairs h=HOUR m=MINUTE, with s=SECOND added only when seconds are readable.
h=10 m=43
